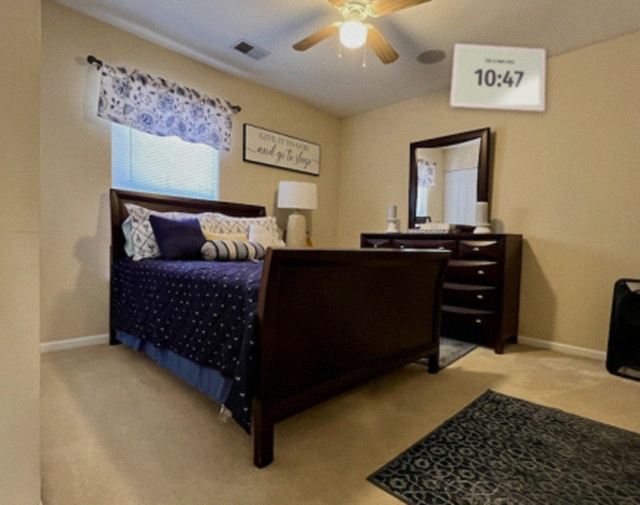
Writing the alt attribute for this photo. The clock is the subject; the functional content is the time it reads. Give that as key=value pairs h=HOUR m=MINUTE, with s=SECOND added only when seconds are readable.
h=10 m=47
